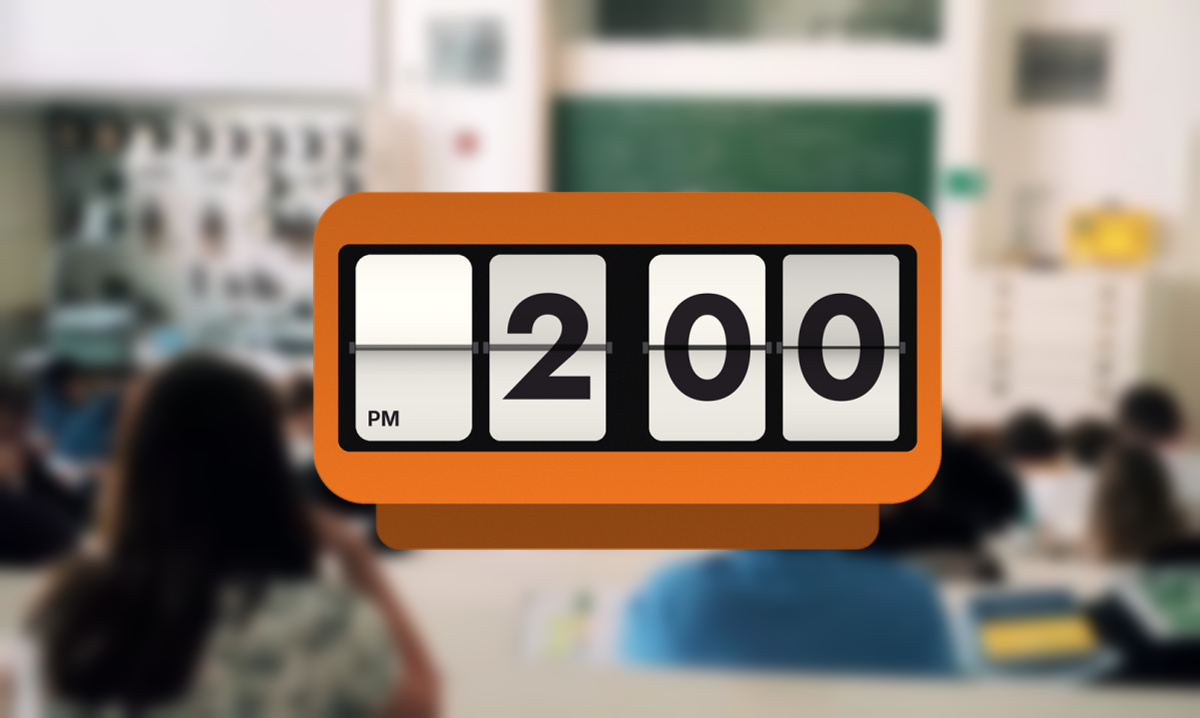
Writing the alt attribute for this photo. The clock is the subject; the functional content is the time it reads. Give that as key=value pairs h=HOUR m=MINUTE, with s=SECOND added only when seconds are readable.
h=2 m=0
